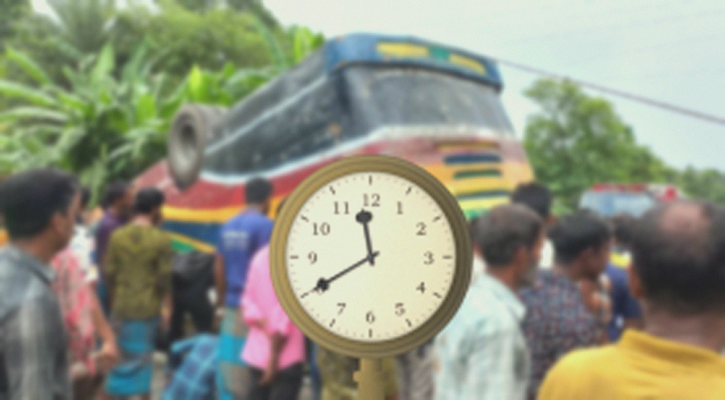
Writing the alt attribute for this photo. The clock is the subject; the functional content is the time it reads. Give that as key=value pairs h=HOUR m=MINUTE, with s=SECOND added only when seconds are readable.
h=11 m=40
